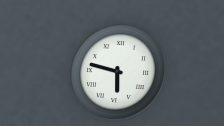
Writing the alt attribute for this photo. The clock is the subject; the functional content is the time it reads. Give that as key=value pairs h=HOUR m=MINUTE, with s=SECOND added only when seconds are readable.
h=5 m=47
